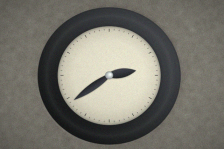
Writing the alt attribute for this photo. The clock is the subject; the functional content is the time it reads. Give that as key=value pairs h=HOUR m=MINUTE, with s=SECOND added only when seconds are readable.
h=2 m=39
